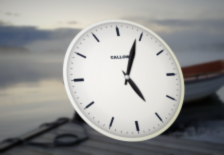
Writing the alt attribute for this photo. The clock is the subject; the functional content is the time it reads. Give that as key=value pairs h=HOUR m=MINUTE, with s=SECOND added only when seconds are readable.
h=5 m=4
